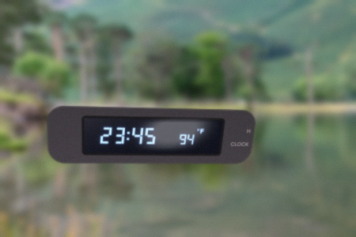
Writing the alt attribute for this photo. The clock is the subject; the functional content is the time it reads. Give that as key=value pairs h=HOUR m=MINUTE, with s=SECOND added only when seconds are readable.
h=23 m=45
